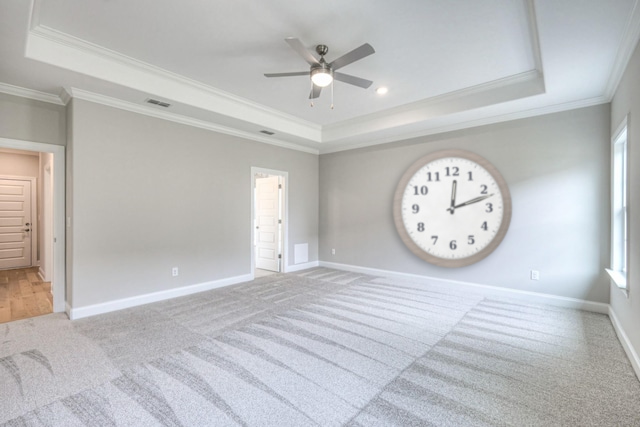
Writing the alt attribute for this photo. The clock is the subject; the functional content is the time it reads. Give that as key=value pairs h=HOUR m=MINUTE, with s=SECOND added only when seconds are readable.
h=12 m=12
